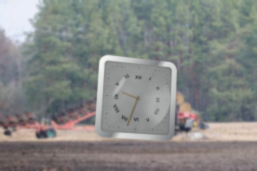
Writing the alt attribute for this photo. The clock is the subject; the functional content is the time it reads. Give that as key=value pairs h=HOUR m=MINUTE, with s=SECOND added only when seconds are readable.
h=9 m=33
